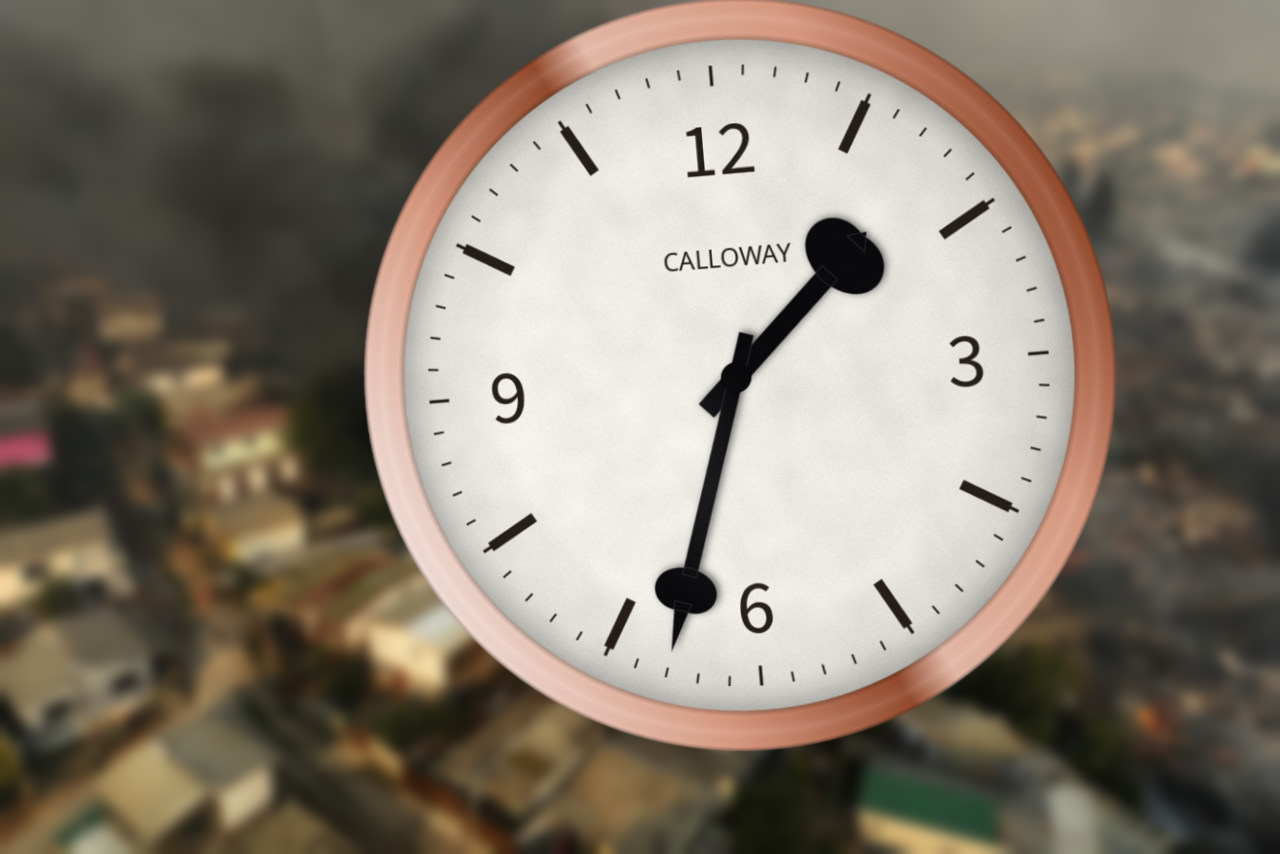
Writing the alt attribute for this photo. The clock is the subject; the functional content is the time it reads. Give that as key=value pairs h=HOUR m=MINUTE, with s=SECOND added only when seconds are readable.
h=1 m=33
